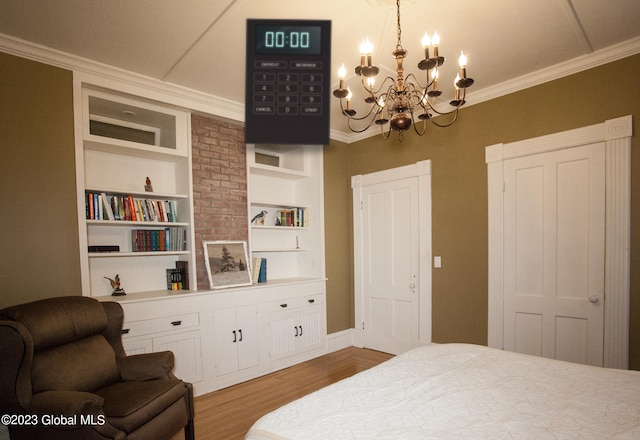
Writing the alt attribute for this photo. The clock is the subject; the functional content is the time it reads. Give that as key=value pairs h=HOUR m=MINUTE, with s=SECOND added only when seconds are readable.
h=0 m=0
